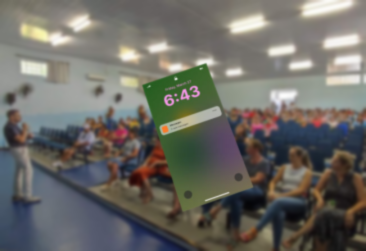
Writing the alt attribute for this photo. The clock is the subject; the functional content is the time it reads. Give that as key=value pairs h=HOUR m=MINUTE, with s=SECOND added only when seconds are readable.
h=6 m=43
